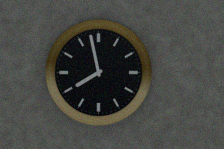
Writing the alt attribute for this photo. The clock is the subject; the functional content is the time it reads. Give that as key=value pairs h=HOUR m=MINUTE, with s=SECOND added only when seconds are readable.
h=7 m=58
